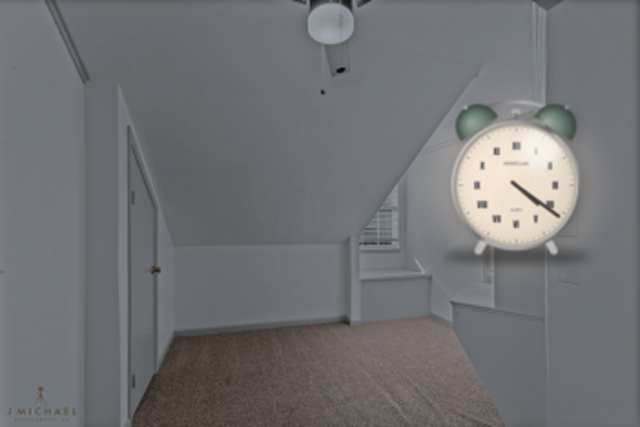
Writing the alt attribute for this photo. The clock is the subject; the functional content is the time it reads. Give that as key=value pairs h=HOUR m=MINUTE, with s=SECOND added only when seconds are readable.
h=4 m=21
